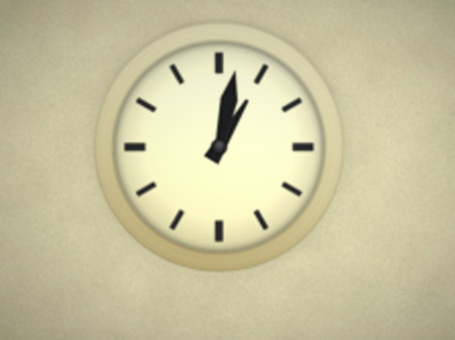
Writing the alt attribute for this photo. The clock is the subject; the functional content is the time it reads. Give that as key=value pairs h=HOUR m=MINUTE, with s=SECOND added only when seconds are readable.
h=1 m=2
